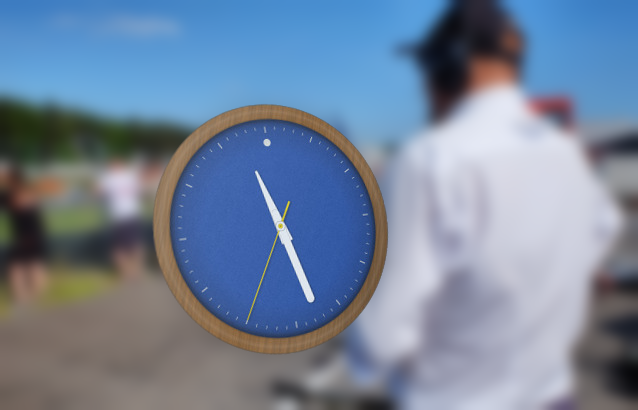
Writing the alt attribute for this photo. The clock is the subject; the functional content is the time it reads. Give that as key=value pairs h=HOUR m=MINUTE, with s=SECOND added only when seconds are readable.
h=11 m=27 s=35
